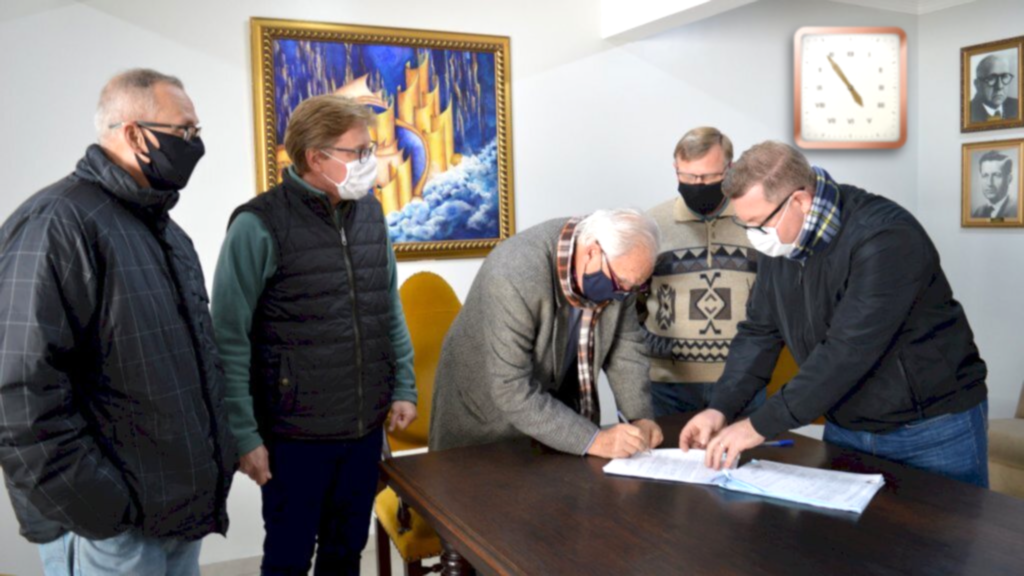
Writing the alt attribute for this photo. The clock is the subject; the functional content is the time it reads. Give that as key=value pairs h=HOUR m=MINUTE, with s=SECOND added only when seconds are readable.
h=4 m=54
